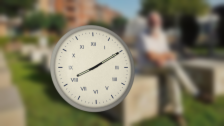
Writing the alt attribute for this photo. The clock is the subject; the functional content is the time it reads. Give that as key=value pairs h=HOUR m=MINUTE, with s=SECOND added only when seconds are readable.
h=8 m=10
